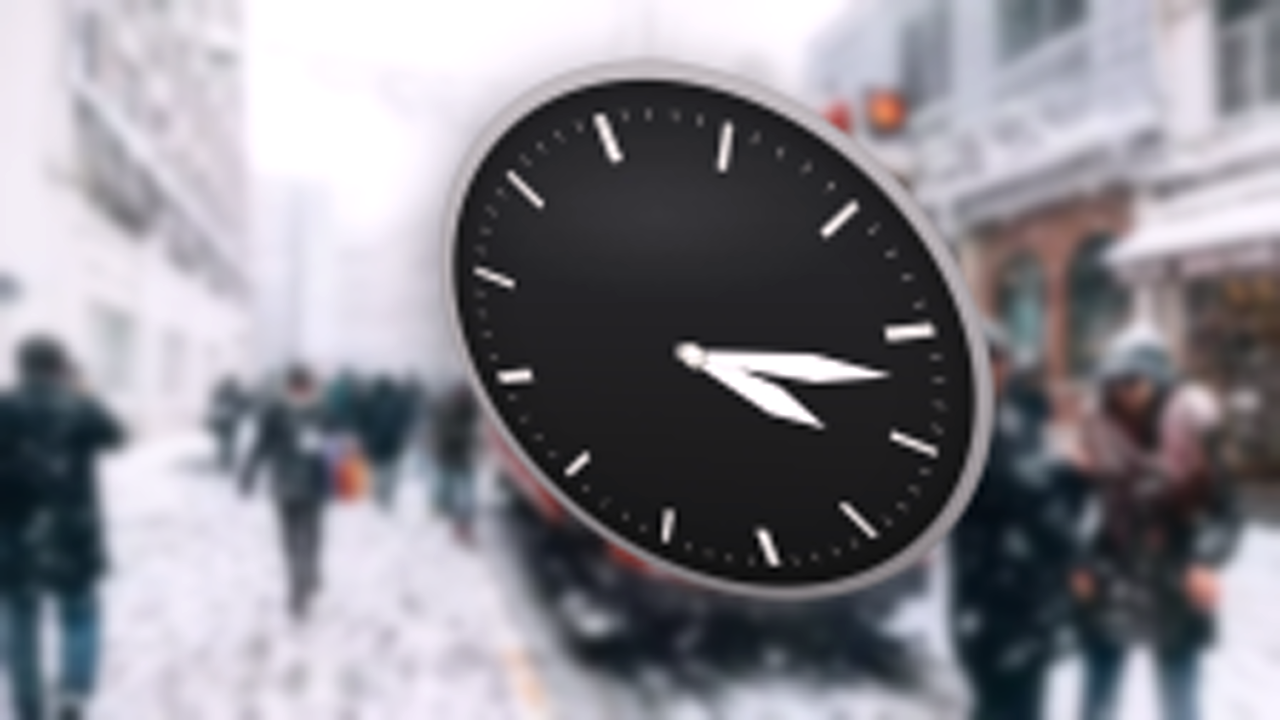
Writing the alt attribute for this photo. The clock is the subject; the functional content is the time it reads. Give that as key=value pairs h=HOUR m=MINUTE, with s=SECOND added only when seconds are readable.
h=4 m=17
